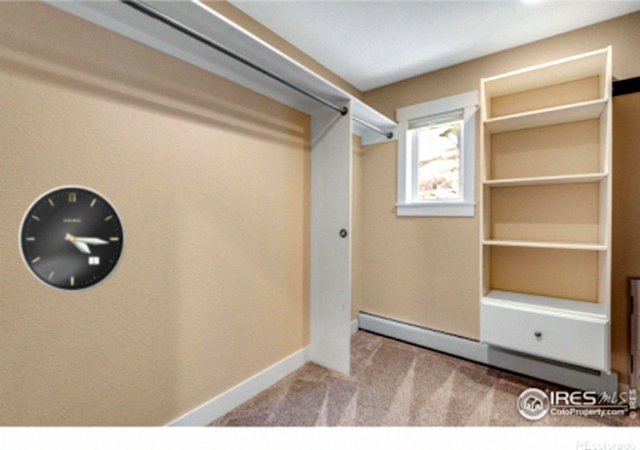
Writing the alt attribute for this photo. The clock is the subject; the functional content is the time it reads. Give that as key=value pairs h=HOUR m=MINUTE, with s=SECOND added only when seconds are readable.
h=4 m=16
